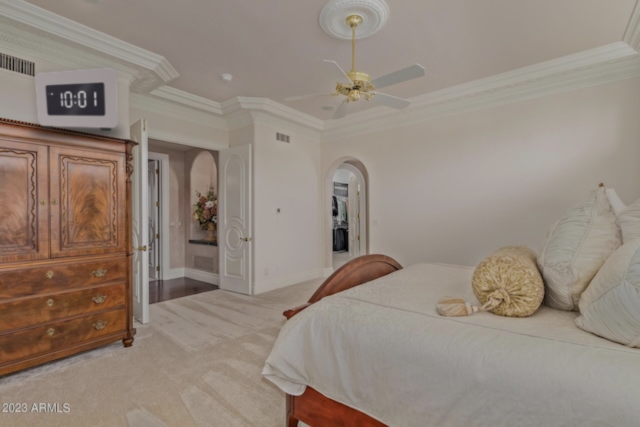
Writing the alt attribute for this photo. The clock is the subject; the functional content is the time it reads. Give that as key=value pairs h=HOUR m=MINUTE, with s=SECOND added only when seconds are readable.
h=10 m=1
